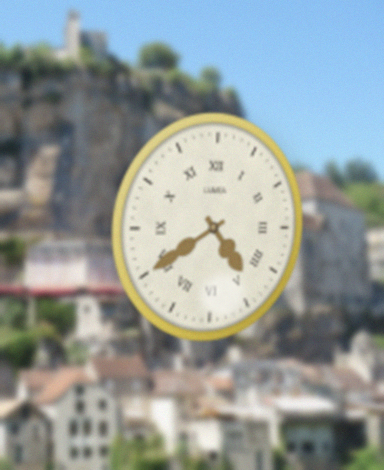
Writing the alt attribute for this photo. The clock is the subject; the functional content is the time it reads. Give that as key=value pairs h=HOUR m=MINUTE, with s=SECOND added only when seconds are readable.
h=4 m=40
